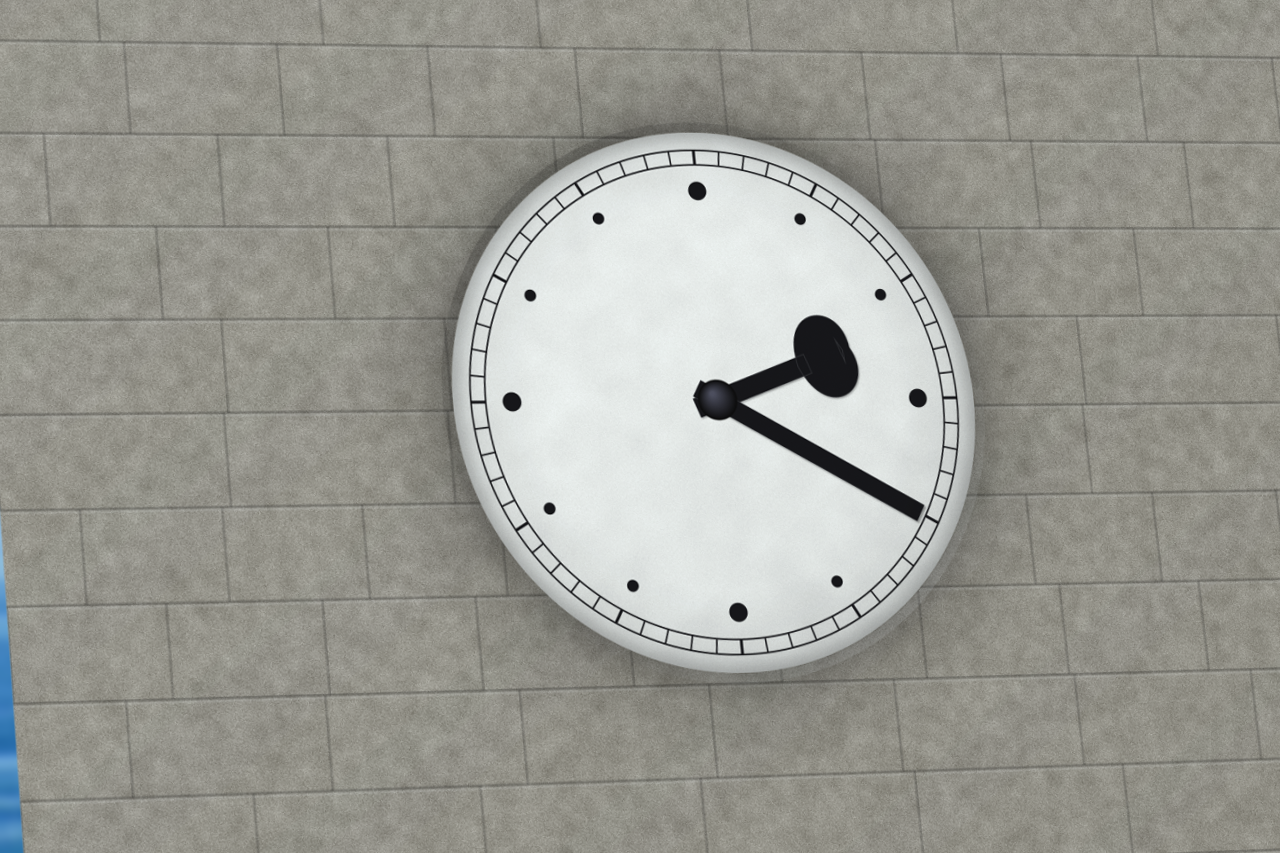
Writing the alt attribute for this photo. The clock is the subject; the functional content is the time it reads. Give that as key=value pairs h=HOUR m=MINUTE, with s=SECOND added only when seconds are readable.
h=2 m=20
